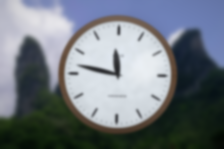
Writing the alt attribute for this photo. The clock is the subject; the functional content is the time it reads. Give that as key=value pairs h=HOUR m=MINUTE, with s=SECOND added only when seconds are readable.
h=11 m=47
